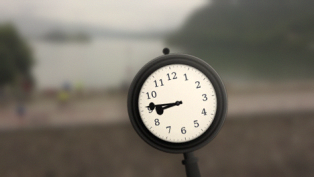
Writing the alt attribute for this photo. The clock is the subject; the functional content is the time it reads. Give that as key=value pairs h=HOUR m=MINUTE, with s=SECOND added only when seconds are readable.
h=8 m=46
